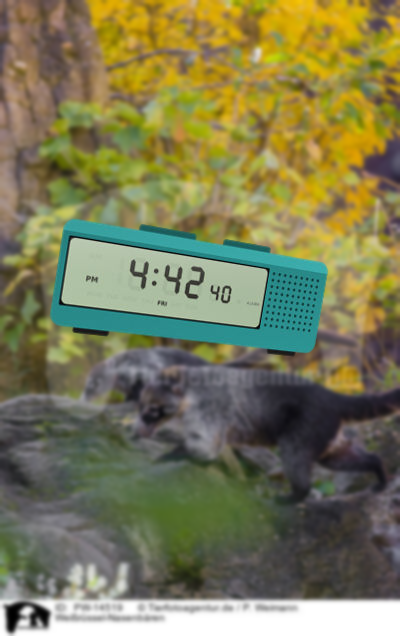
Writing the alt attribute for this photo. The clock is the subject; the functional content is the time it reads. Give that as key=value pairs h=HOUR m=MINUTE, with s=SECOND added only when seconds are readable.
h=4 m=42 s=40
